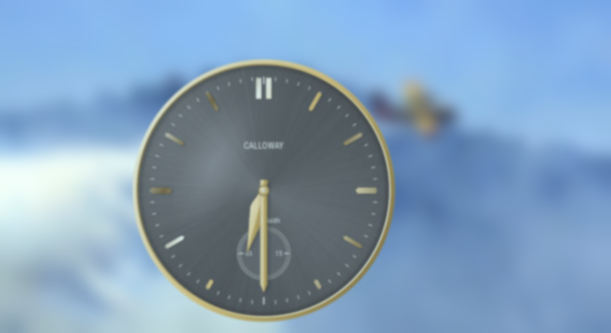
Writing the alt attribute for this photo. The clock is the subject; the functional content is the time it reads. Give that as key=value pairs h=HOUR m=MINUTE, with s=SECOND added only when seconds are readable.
h=6 m=30
